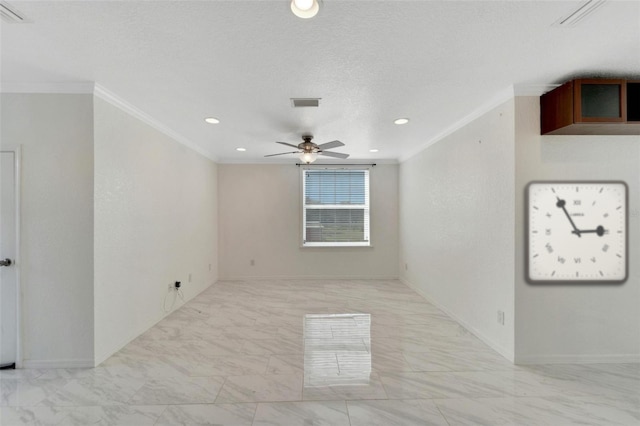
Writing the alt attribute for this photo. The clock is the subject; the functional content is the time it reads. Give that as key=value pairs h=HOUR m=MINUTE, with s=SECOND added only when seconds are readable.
h=2 m=55
